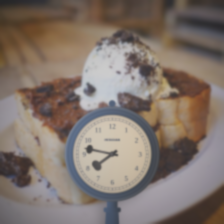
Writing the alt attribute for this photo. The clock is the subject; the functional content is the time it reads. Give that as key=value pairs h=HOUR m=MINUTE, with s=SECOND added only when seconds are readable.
h=7 m=47
